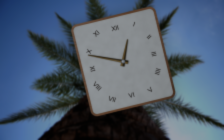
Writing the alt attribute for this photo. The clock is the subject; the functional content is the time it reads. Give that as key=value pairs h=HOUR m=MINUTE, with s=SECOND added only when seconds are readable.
h=12 m=49
